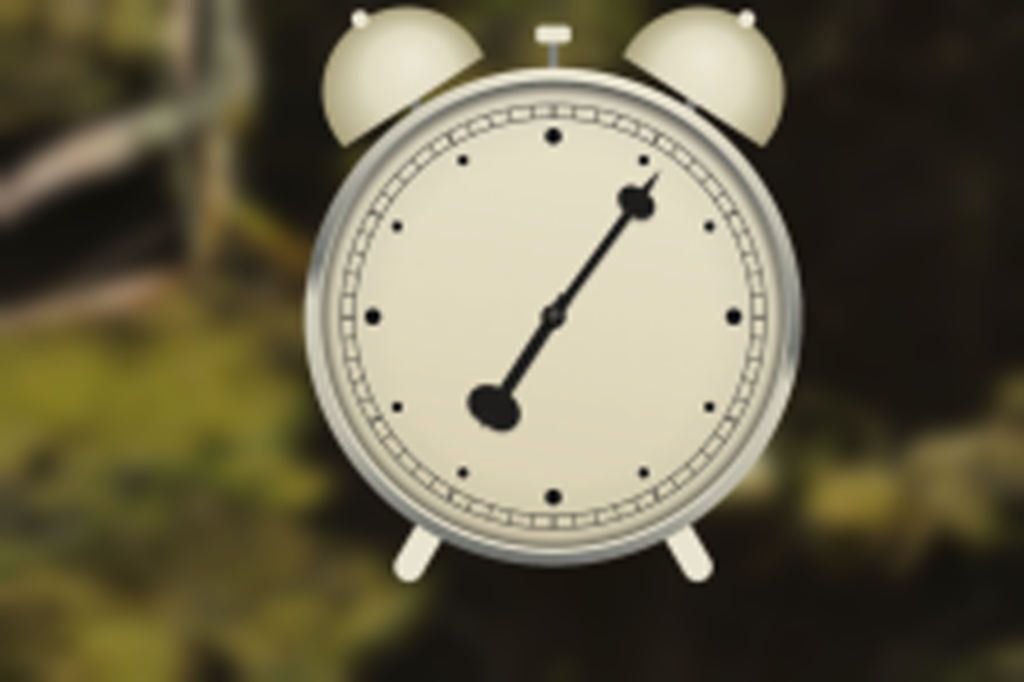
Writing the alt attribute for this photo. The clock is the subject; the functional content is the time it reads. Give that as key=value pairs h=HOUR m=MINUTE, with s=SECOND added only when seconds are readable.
h=7 m=6
